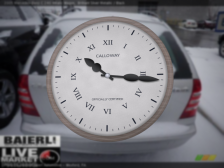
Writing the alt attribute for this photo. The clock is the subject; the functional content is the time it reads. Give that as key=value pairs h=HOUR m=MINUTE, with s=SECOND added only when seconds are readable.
h=10 m=16
